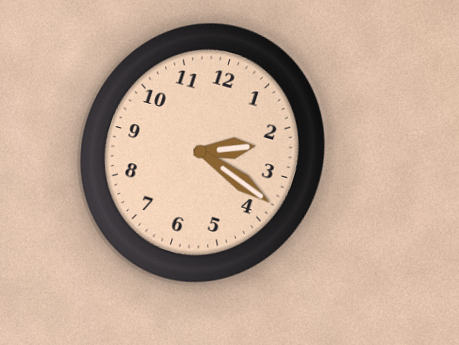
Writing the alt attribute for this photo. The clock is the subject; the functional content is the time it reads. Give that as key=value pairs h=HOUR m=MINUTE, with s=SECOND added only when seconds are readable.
h=2 m=18
